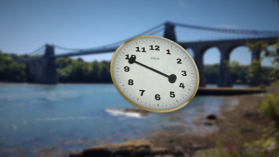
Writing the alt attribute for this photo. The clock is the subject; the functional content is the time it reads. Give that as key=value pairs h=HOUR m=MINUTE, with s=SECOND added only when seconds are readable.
h=3 m=49
